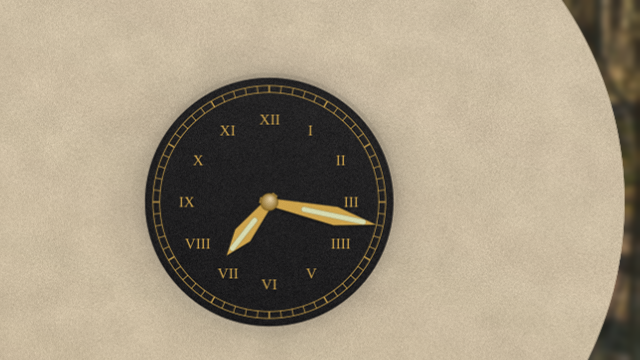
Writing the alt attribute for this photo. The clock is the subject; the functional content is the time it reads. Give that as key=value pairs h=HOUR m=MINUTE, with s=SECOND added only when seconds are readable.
h=7 m=17
